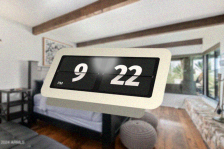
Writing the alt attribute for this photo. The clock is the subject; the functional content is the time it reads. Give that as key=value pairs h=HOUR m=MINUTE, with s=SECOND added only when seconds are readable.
h=9 m=22
